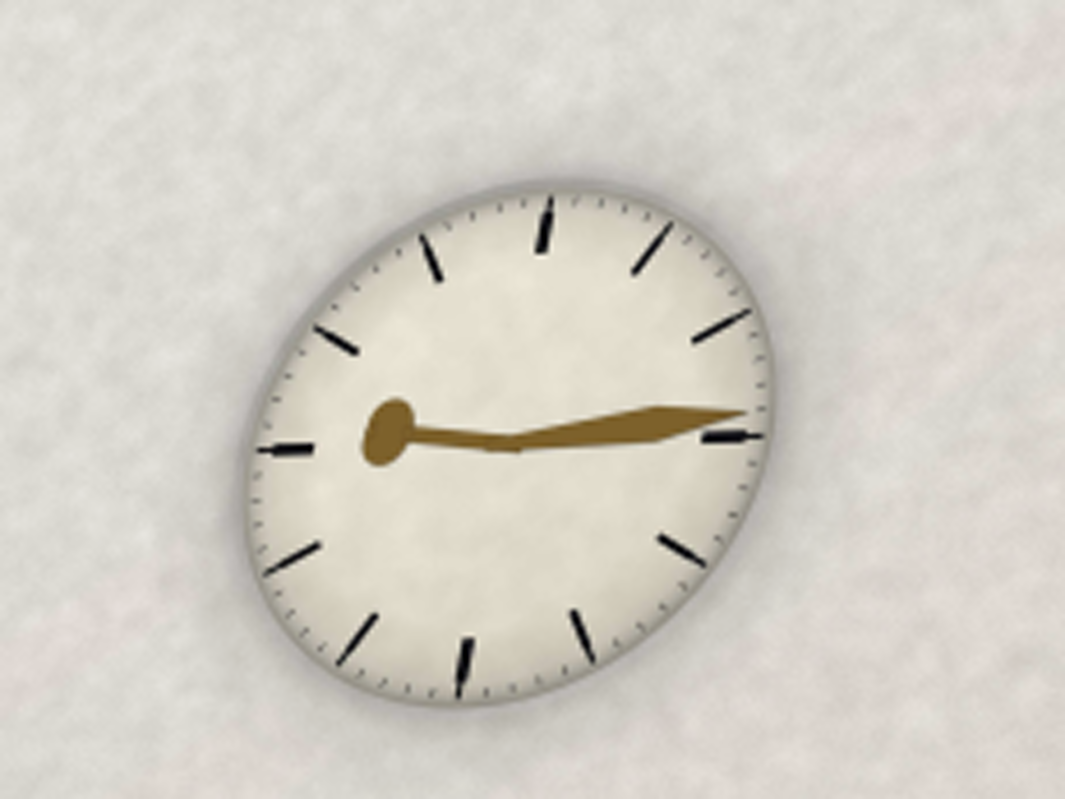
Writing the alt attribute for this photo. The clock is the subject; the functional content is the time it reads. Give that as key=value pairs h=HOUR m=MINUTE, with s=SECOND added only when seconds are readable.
h=9 m=14
